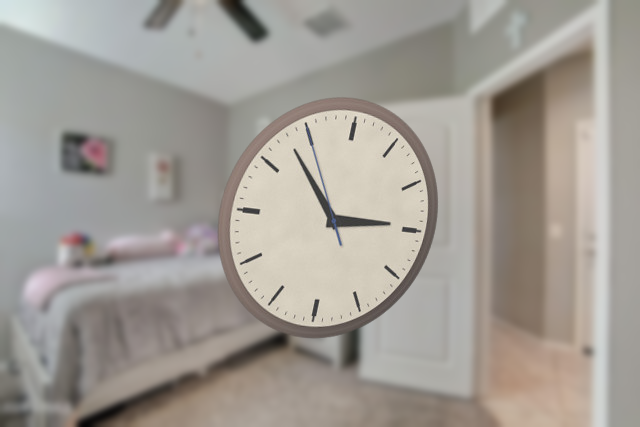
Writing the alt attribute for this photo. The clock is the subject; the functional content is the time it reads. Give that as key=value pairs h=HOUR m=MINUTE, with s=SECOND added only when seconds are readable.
h=2 m=52 s=55
